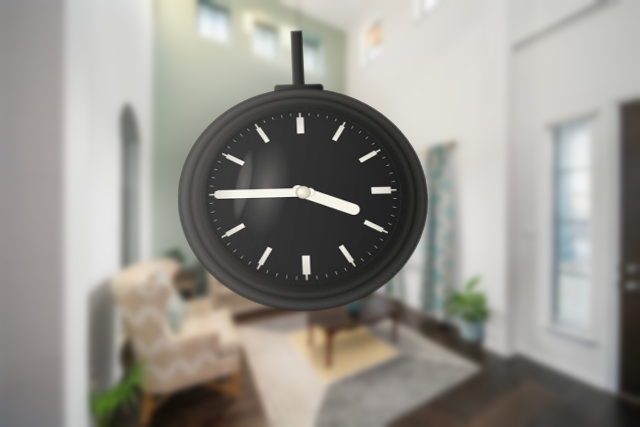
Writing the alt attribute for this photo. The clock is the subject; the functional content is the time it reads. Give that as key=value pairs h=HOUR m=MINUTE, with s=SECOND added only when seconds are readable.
h=3 m=45
